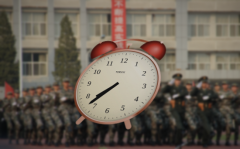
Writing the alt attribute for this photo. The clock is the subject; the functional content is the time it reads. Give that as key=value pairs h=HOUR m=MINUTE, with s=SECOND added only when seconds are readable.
h=7 m=37
